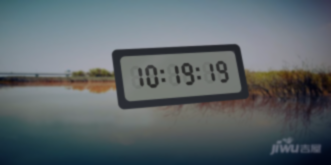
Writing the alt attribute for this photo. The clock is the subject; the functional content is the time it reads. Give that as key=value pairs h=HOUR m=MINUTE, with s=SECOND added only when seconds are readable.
h=10 m=19 s=19
